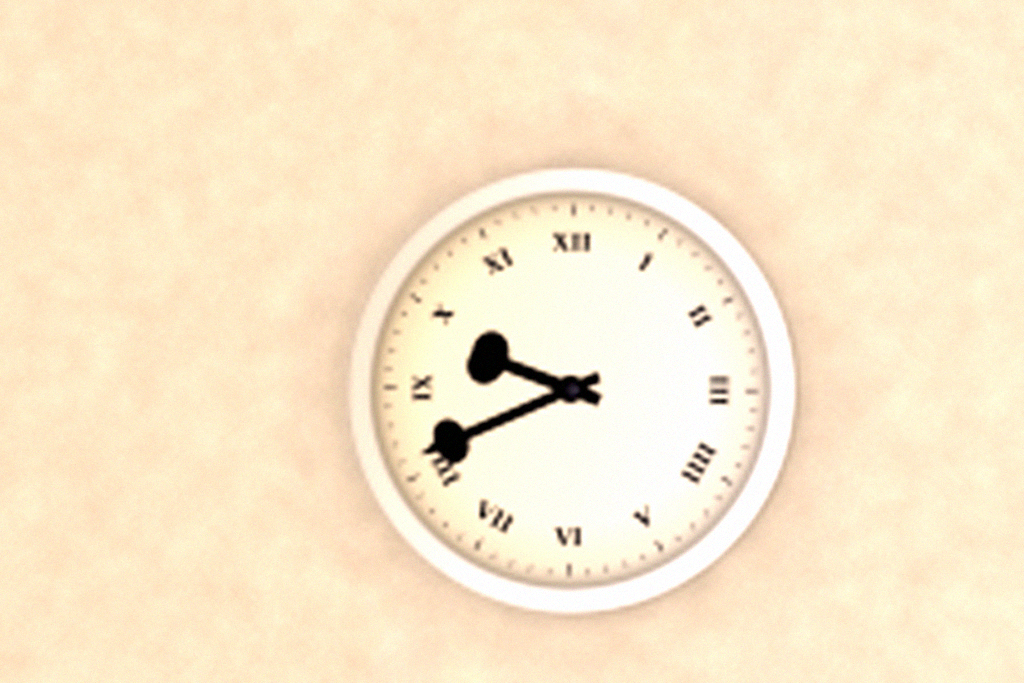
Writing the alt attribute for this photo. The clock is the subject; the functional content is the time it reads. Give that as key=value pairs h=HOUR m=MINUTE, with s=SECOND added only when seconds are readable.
h=9 m=41
